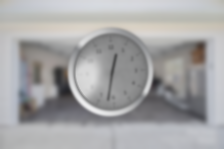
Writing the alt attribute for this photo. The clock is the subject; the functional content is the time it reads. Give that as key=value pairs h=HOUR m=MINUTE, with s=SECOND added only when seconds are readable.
h=12 m=32
